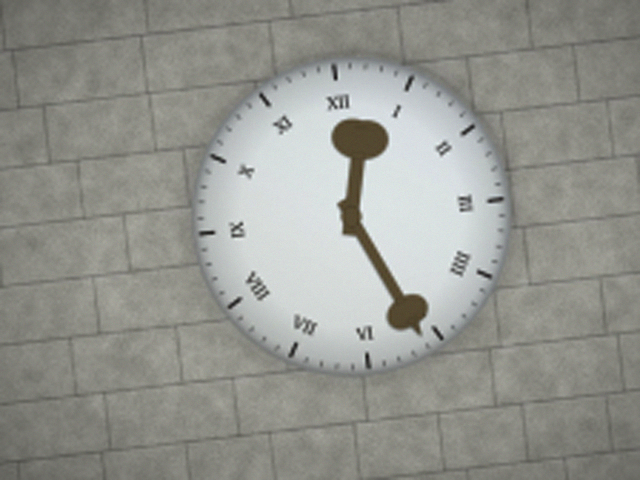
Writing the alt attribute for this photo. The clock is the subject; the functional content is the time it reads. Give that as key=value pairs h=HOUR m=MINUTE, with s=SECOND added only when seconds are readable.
h=12 m=26
